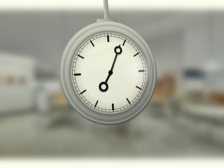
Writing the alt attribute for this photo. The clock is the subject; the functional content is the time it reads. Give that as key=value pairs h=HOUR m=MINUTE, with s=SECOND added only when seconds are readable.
h=7 m=4
